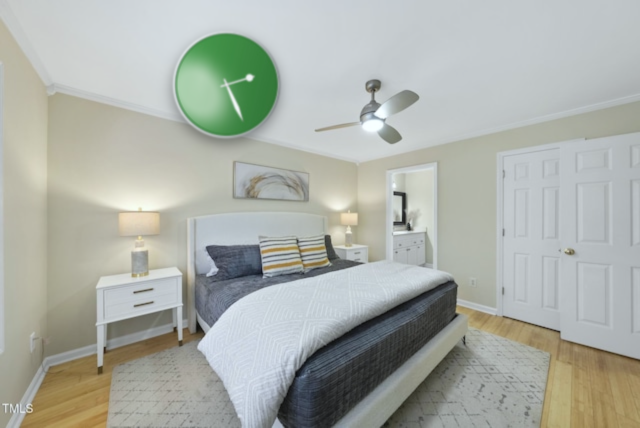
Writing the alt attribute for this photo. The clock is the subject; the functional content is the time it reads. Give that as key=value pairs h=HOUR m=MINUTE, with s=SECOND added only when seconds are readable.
h=2 m=26
